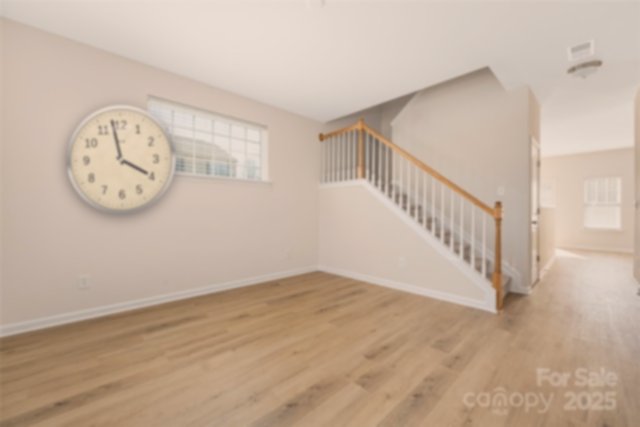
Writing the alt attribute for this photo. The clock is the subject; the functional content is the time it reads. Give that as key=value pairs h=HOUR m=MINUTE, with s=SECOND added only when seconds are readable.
h=3 m=58
